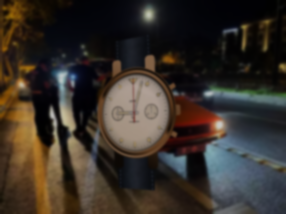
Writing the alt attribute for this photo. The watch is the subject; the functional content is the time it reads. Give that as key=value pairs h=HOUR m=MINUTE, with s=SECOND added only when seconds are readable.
h=9 m=3
